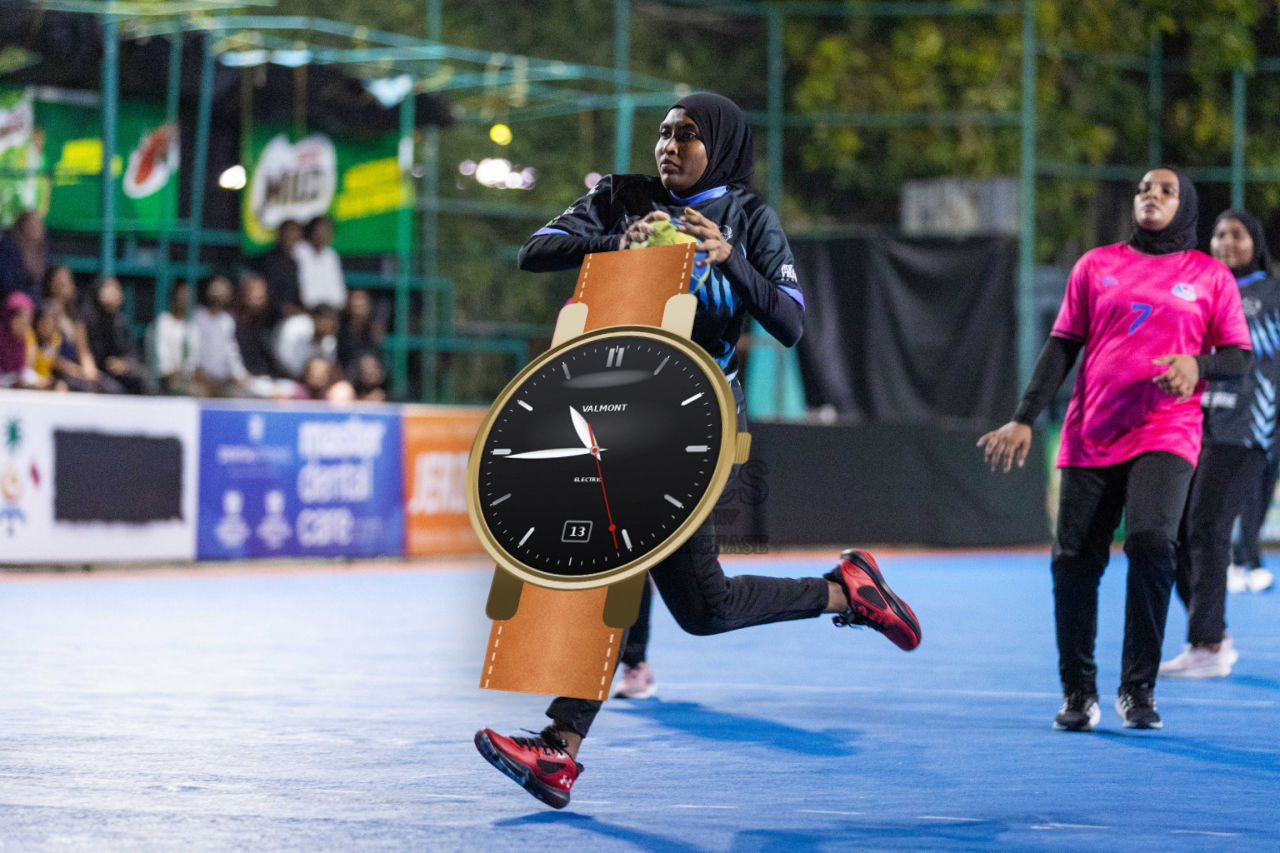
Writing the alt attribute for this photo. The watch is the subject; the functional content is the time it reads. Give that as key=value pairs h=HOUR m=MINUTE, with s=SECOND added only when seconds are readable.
h=10 m=44 s=26
